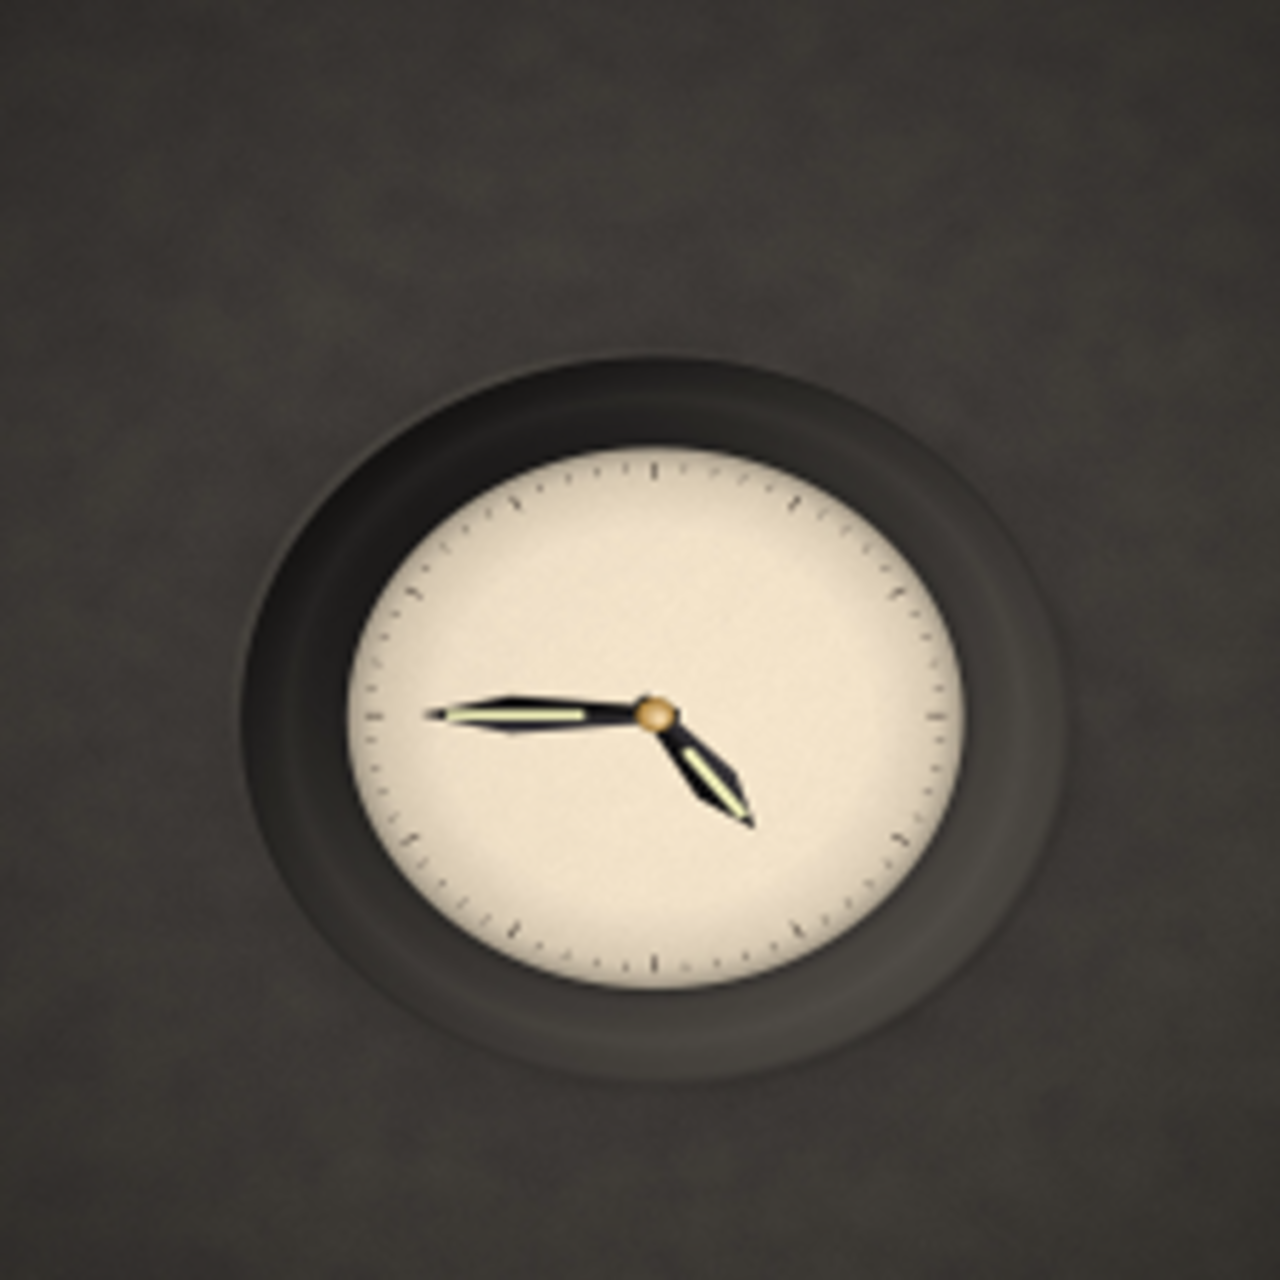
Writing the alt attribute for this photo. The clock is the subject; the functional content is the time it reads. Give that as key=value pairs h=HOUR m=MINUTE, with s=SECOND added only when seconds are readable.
h=4 m=45
